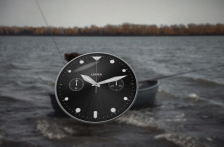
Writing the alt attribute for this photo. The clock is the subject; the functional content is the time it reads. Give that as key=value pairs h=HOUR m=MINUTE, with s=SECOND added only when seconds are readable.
h=10 m=12
